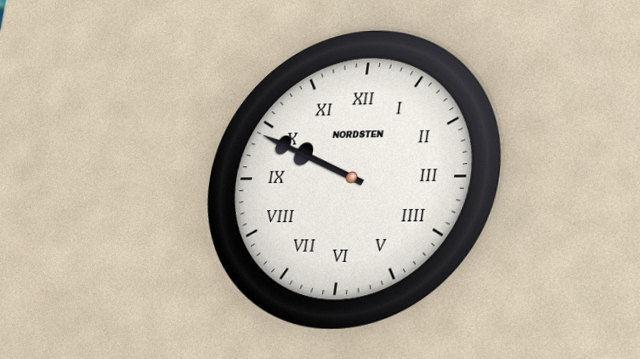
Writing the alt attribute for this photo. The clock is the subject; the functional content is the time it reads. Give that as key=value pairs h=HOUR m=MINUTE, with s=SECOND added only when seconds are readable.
h=9 m=49
